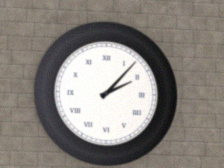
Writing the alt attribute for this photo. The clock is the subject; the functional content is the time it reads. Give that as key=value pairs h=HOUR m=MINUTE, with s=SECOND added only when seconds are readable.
h=2 m=7
